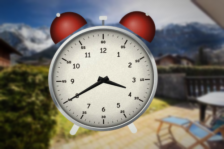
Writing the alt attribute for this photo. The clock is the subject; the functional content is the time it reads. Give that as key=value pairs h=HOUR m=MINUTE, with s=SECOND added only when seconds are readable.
h=3 m=40
